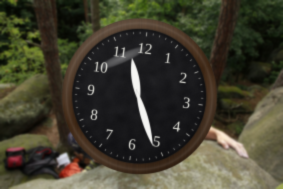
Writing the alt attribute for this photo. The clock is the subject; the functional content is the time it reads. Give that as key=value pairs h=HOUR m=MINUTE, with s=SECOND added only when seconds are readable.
h=11 m=26
